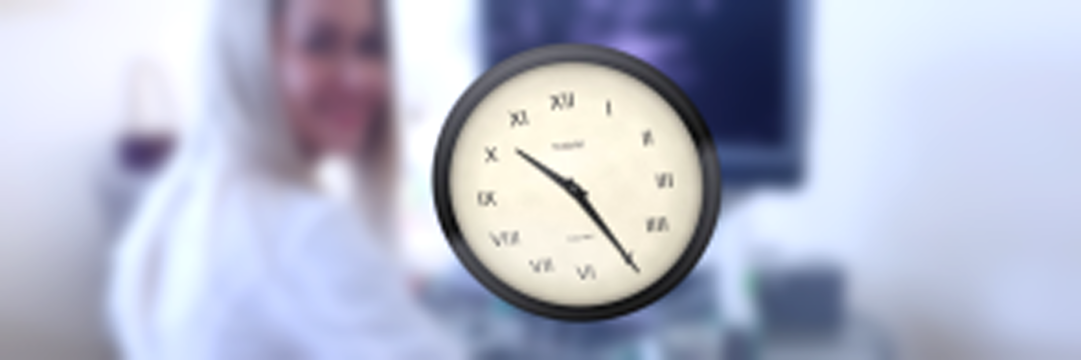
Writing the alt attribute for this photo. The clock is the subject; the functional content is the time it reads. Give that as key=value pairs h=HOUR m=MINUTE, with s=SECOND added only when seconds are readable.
h=10 m=25
